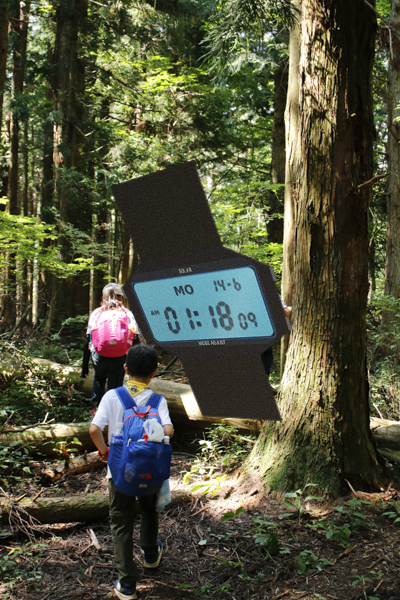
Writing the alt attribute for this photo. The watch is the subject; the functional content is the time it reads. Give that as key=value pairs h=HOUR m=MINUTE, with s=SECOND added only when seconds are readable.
h=1 m=18 s=9
